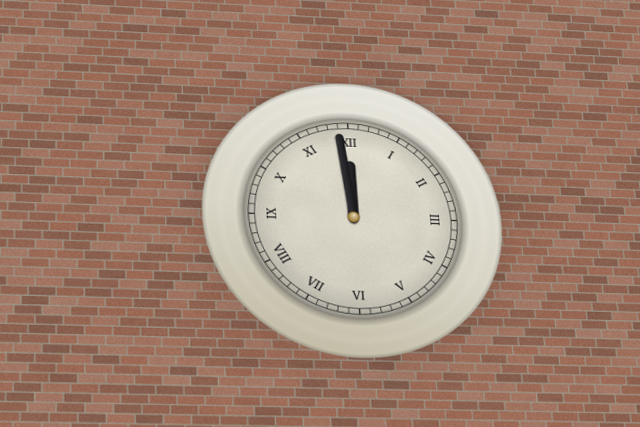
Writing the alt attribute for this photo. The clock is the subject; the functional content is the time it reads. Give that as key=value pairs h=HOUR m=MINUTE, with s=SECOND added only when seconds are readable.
h=11 m=59
